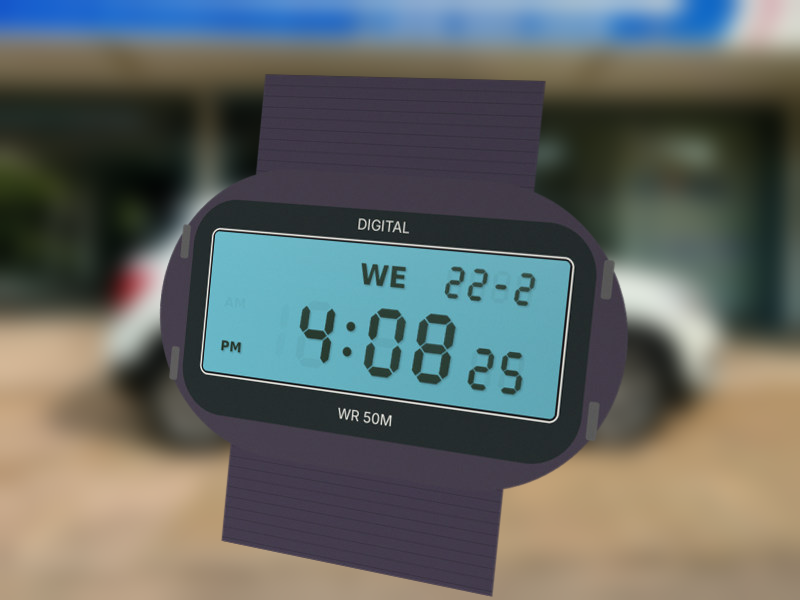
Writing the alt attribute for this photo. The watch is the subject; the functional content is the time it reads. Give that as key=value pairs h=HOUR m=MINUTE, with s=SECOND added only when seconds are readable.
h=4 m=8 s=25
